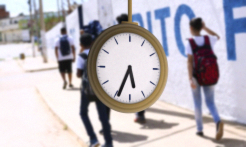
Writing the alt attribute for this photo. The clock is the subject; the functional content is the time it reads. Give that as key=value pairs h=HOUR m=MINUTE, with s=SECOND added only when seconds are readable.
h=5 m=34
